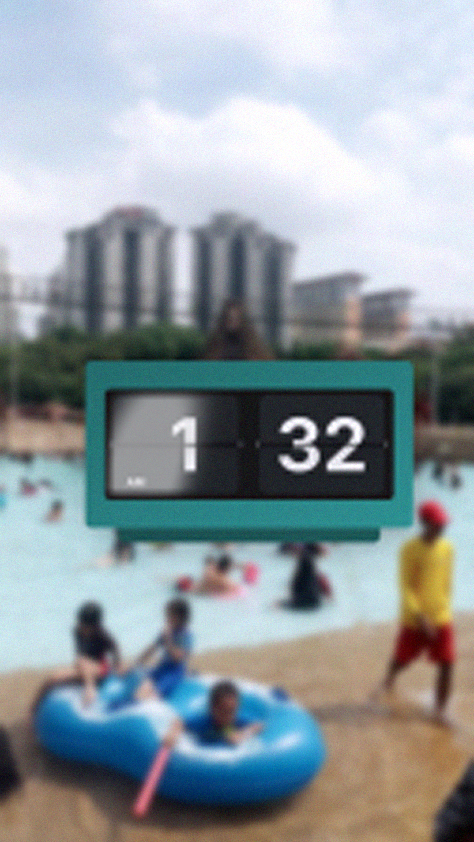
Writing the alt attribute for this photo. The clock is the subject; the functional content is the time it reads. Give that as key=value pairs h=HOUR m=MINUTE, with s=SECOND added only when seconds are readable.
h=1 m=32
